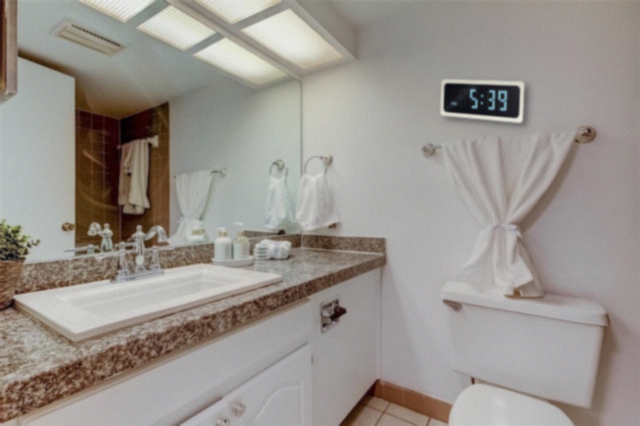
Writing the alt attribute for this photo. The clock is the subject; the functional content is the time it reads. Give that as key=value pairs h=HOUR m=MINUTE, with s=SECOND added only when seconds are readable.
h=5 m=39
